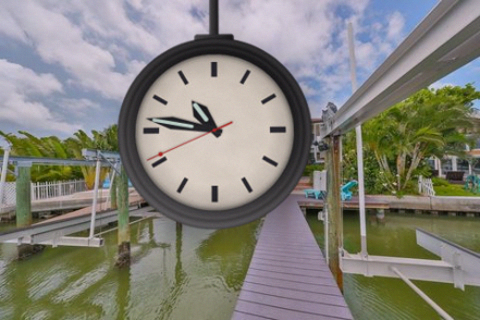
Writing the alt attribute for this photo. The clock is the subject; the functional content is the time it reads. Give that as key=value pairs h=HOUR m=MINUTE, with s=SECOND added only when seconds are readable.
h=10 m=46 s=41
